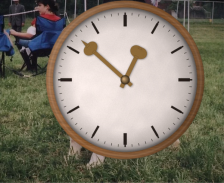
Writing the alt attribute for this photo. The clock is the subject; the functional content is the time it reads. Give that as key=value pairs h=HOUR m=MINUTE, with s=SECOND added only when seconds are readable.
h=12 m=52
